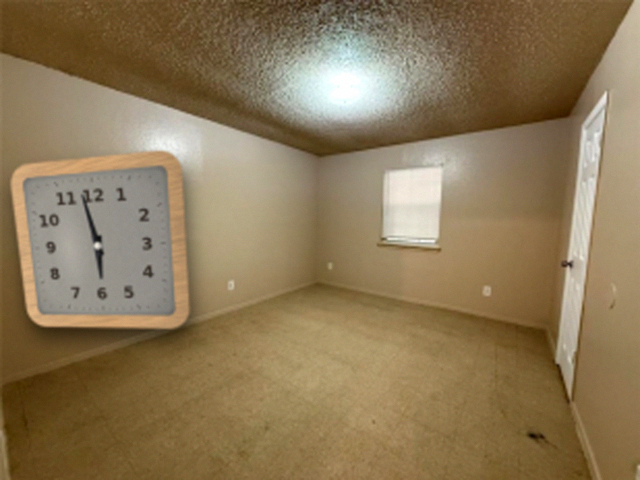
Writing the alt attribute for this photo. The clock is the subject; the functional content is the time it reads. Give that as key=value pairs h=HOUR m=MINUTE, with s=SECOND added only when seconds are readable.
h=5 m=58
